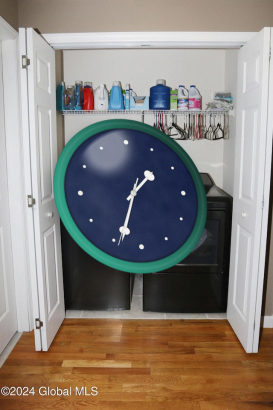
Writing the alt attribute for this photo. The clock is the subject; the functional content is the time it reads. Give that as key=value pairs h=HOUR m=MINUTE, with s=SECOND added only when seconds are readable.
h=1 m=33 s=34
